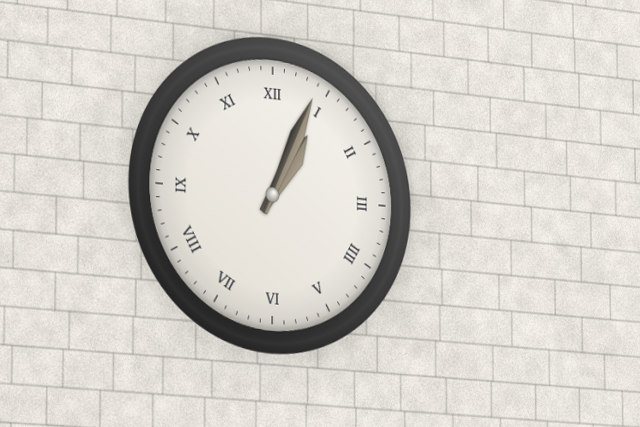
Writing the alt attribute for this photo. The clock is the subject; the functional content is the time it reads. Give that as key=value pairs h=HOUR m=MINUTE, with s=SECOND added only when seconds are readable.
h=1 m=4
